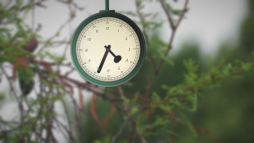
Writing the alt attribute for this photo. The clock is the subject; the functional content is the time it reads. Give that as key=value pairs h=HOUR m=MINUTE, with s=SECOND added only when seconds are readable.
h=4 m=34
